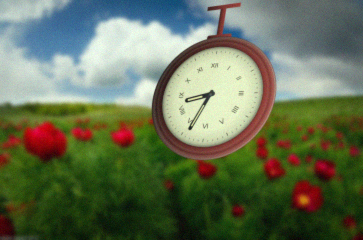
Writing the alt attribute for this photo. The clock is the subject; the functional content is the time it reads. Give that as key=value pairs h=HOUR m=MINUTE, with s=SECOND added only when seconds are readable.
h=8 m=34
